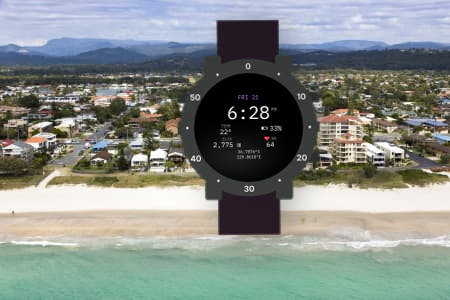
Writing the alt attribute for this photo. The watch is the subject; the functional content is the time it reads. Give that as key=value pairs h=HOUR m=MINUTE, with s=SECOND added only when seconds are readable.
h=6 m=28
